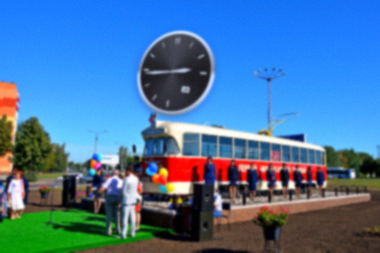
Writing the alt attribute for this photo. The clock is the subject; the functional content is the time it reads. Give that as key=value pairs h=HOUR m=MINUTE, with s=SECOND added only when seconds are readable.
h=2 m=44
